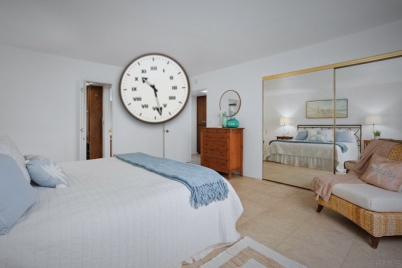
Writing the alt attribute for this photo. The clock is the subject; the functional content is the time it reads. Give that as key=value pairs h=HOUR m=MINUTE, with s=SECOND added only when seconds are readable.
h=10 m=28
